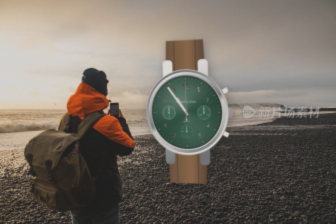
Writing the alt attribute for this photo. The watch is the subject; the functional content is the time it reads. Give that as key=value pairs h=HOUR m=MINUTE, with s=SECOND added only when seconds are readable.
h=10 m=54
